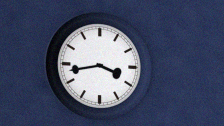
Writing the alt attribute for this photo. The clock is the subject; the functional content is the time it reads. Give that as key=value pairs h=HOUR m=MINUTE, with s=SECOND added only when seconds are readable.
h=3 m=43
